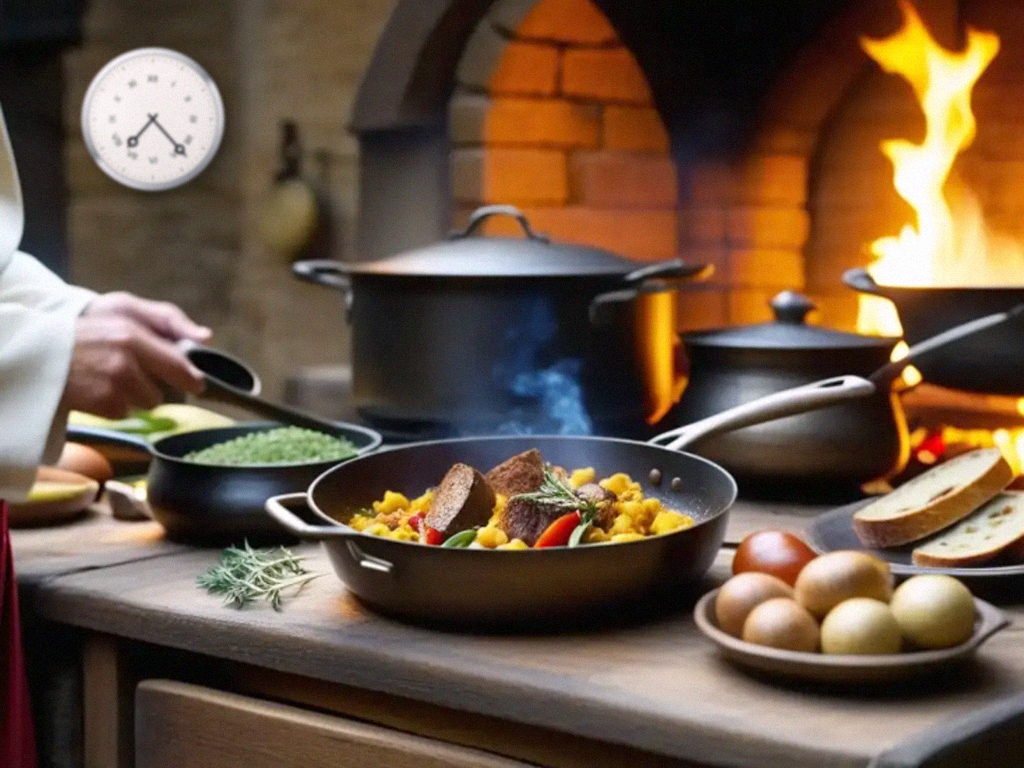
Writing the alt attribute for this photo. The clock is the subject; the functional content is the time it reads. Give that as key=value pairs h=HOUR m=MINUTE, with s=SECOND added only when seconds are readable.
h=7 m=23
